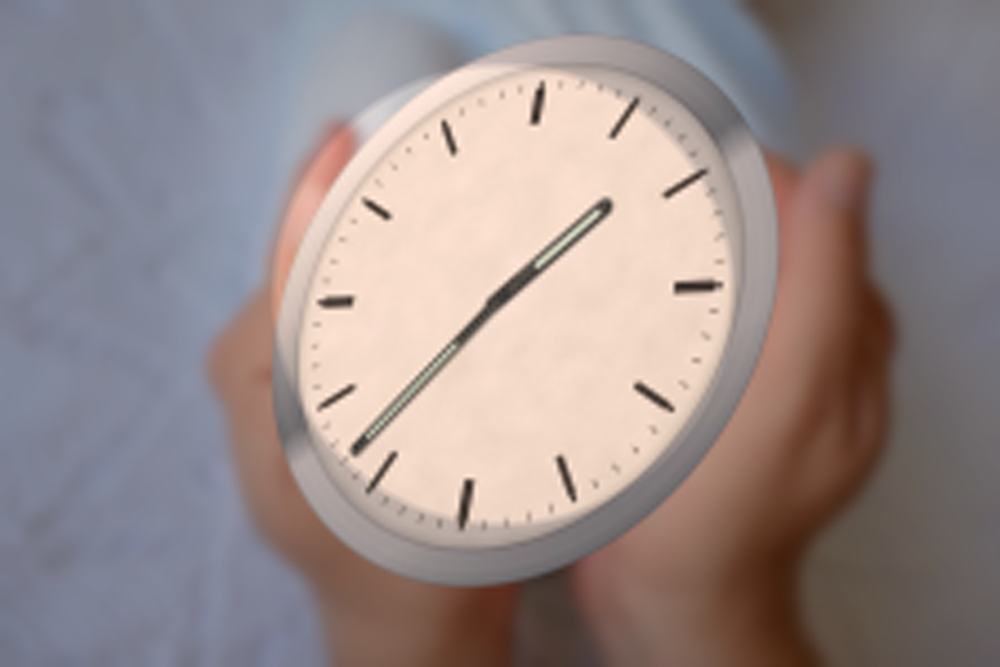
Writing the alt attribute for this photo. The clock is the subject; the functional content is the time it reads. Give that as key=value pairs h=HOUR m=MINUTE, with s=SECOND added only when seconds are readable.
h=1 m=37
